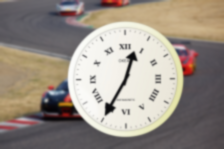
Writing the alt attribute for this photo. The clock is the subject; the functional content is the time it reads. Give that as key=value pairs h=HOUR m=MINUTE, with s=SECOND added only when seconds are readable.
h=12 m=35
